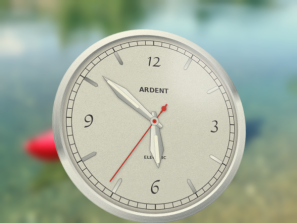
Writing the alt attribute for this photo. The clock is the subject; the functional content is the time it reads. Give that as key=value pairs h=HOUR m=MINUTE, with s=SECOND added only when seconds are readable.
h=5 m=51 s=36
